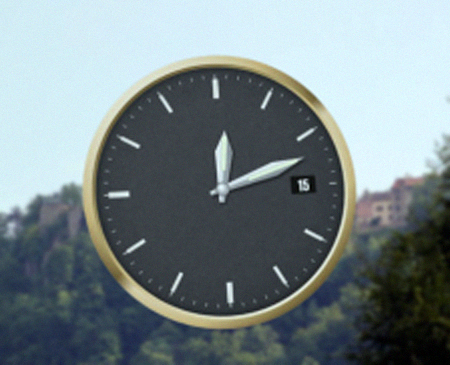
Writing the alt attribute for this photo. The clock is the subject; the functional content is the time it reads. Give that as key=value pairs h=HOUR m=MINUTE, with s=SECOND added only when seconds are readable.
h=12 m=12
